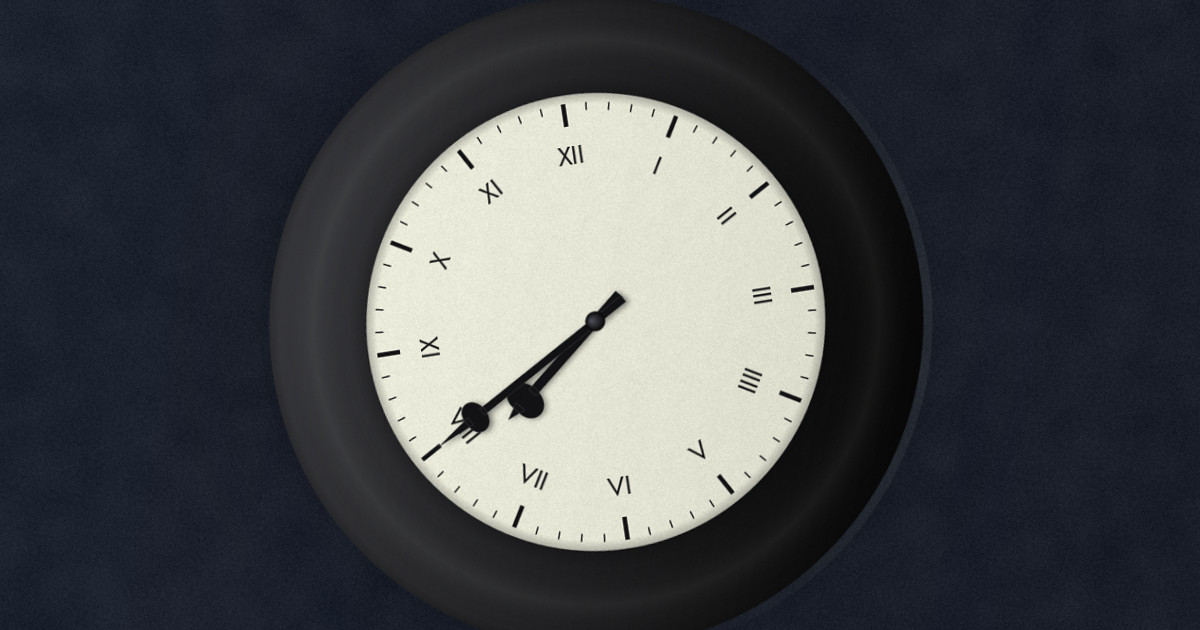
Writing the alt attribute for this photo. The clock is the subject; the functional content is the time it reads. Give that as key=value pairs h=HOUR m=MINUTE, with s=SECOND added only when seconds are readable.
h=7 m=40
